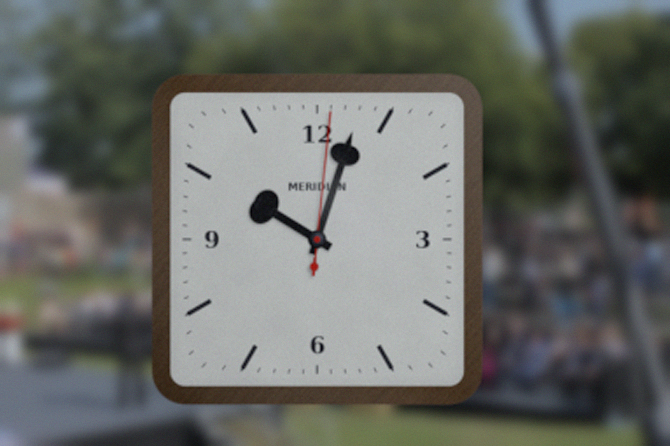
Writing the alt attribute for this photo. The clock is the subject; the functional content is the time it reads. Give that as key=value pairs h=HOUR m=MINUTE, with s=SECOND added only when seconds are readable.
h=10 m=3 s=1
